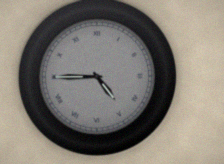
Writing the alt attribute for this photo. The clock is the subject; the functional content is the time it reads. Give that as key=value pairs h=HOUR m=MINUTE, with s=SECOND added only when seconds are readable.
h=4 m=45
